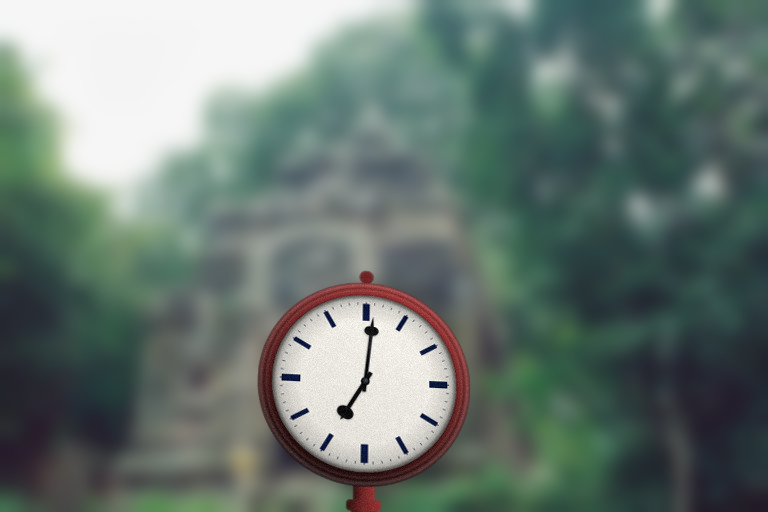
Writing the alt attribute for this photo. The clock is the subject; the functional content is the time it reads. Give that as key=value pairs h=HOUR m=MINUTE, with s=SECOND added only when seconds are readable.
h=7 m=1
